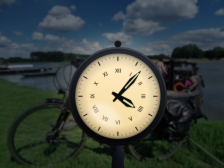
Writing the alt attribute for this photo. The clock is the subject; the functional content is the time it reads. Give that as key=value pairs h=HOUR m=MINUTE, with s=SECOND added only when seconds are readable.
h=4 m=7
